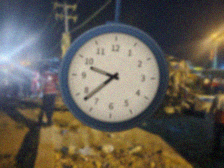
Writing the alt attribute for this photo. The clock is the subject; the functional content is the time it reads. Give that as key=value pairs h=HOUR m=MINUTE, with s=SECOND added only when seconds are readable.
h=9 m=38
